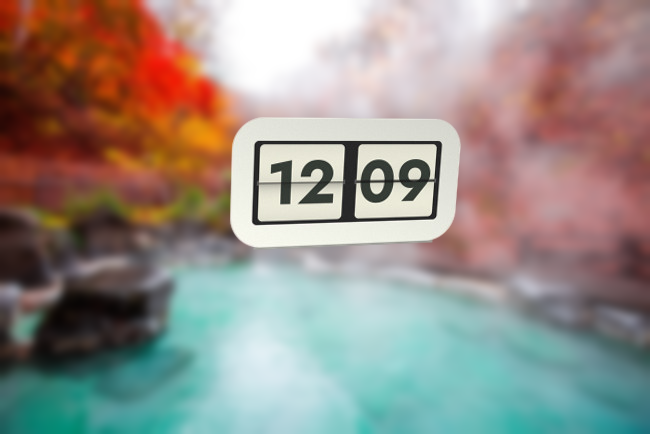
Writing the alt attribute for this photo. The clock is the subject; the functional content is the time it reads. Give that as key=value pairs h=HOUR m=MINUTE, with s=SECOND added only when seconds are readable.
h=12 m=9
